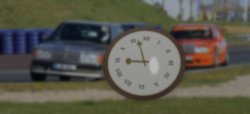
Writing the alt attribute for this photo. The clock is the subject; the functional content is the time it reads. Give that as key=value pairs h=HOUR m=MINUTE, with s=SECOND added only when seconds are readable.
h=8 m=57
